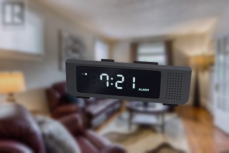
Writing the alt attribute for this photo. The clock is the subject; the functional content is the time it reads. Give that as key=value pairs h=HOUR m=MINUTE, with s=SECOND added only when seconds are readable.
h=7 m=21
